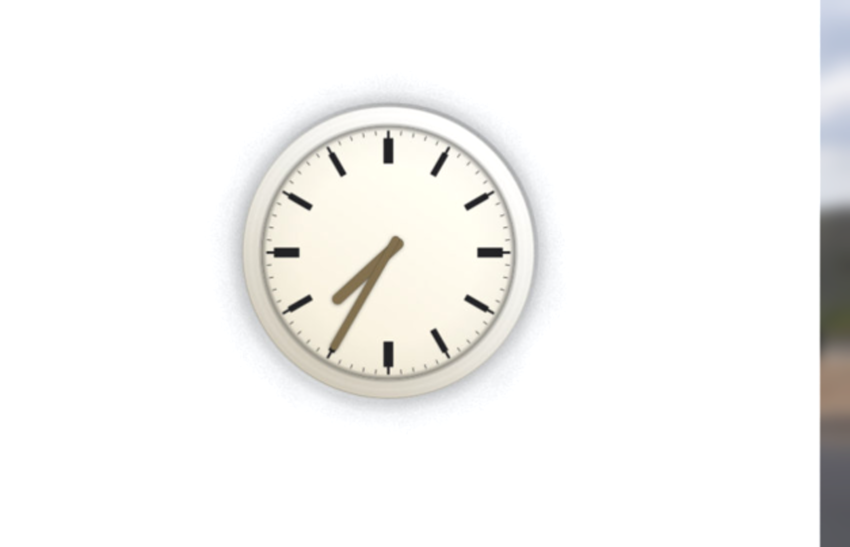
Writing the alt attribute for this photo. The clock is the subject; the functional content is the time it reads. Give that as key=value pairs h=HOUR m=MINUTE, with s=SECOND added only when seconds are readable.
h=7 m=35
